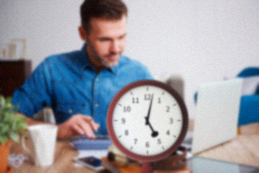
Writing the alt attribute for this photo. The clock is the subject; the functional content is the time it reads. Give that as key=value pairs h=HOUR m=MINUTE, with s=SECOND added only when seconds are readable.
h=5 m=2
